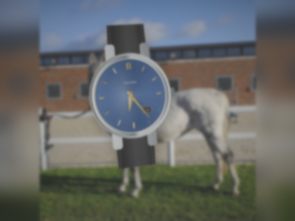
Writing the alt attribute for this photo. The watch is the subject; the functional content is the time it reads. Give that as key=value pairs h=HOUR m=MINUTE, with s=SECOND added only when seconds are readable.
h=6 m=24
